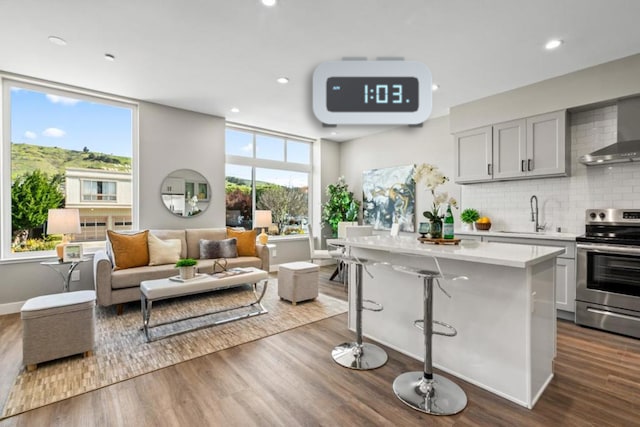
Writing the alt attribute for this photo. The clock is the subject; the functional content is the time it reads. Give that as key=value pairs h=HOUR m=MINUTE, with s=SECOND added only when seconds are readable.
h=1 m=3
